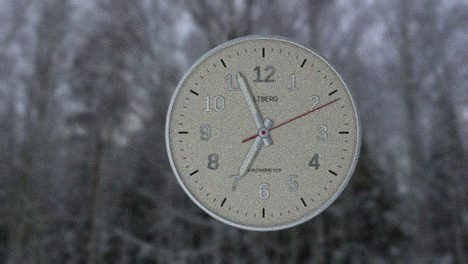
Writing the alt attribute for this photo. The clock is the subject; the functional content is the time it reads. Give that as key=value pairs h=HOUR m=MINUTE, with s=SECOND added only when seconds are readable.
h=6 m=56 s=11
